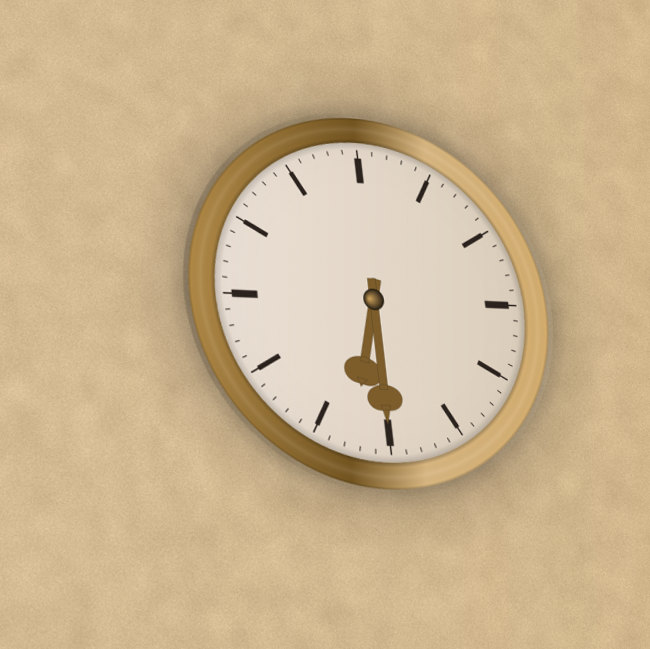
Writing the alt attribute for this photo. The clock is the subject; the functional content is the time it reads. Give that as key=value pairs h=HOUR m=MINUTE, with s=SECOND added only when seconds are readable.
h=6 m=30
